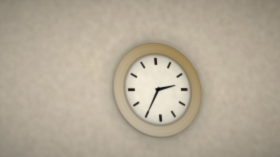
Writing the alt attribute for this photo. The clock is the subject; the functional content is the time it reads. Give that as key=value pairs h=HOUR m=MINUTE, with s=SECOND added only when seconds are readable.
h=2 m=35
